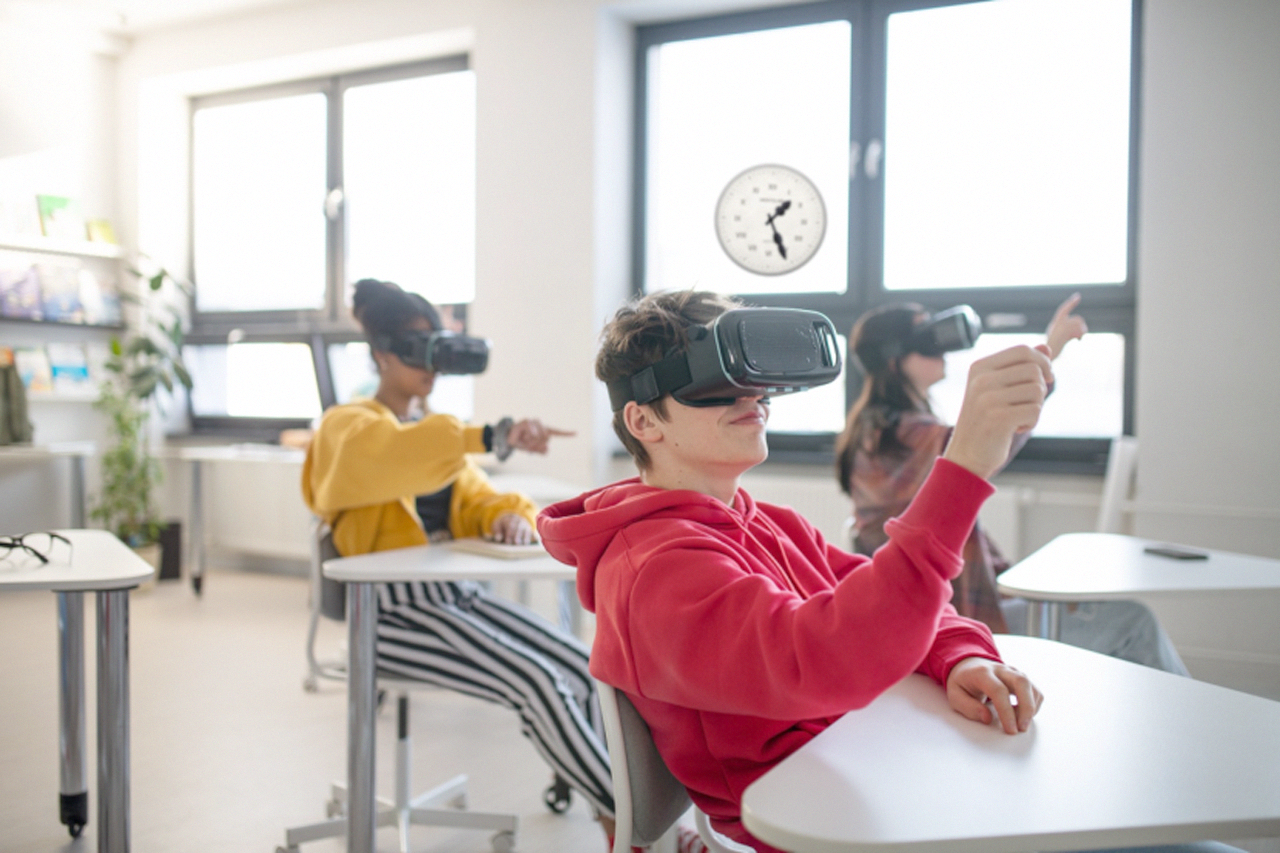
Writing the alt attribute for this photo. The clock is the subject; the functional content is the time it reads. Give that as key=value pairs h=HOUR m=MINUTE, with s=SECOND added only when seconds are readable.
h=1 m=26
